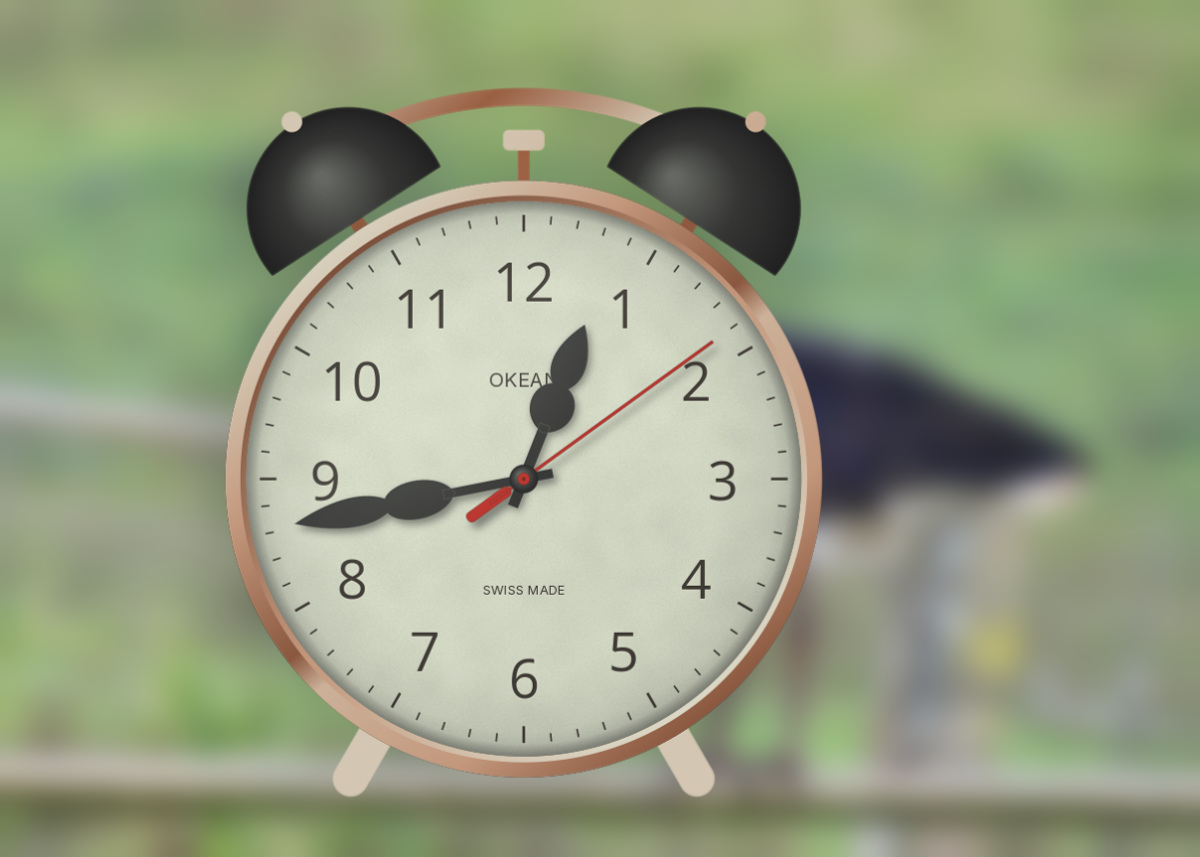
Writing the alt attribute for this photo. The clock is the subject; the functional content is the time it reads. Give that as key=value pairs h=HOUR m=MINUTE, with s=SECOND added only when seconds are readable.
h=12 m=43 s=9
